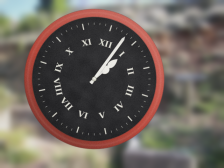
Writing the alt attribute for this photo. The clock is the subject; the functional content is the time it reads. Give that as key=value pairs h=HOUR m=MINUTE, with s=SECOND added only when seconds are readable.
h=1 m=3
